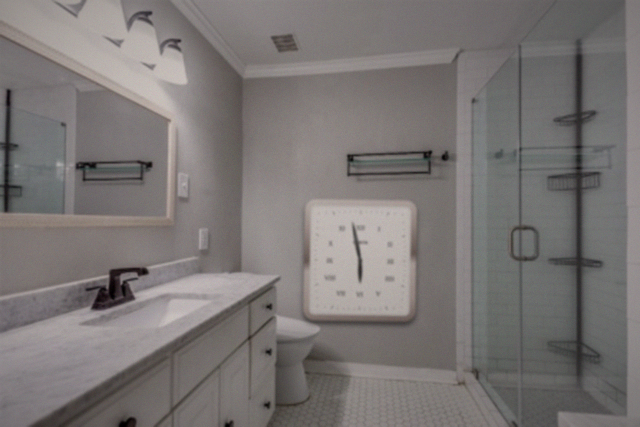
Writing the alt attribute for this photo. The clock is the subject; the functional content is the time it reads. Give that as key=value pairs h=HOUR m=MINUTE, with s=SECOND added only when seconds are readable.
h=5 m=58
